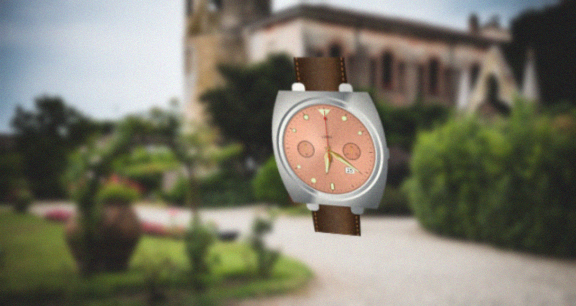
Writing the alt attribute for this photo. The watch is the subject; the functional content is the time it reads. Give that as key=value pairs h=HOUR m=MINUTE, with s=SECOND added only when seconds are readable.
h=6 m=21
